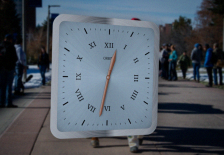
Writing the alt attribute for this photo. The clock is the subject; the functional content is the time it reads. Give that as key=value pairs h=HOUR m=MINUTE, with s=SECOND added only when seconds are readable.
h=12 m=32
